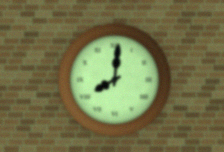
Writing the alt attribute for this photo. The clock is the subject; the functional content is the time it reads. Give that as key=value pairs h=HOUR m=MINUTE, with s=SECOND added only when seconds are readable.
h=8 m=1
